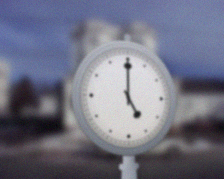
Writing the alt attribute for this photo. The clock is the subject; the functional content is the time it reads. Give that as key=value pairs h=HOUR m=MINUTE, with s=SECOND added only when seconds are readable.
h=5 m=0
